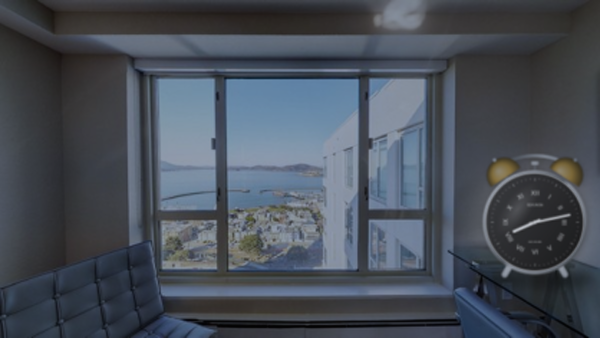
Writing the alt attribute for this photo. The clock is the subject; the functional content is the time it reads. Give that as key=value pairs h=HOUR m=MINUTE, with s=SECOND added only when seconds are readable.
h=8 m=13
